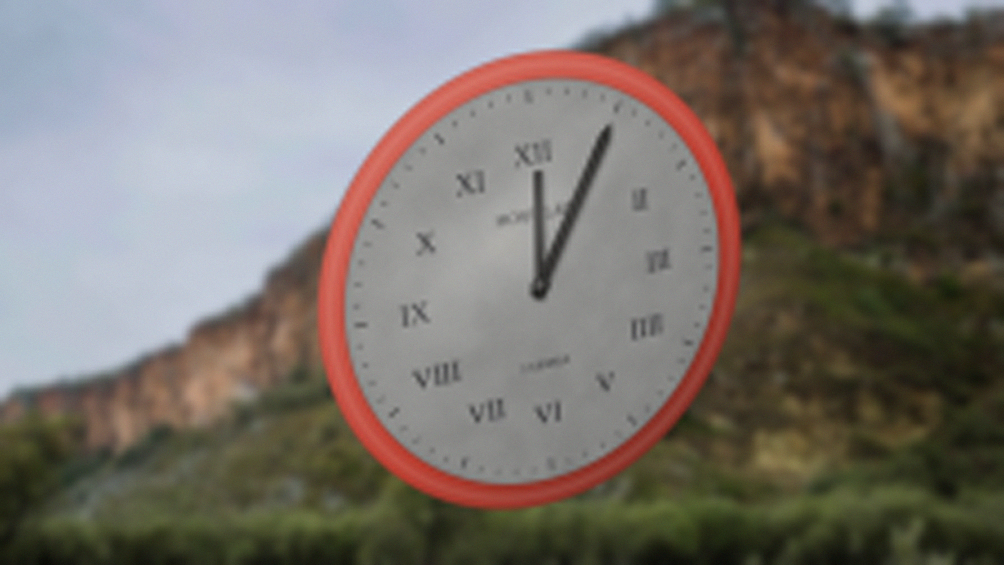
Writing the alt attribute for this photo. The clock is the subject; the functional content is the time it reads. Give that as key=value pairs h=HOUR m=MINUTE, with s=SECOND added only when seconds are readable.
h=12 m=5
